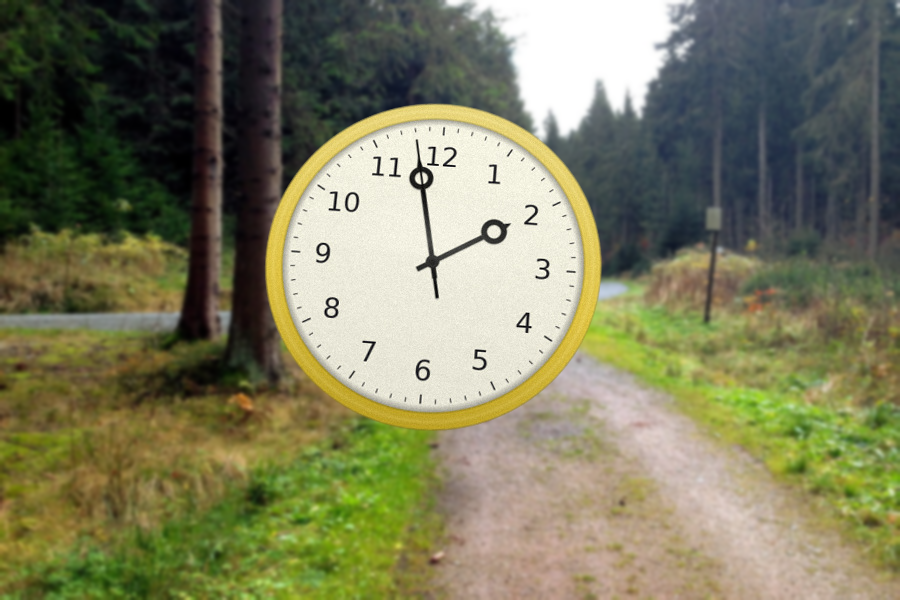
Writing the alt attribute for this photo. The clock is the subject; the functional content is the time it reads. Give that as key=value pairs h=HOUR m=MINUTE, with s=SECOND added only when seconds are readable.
h=1 m=57 s=58
